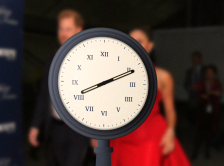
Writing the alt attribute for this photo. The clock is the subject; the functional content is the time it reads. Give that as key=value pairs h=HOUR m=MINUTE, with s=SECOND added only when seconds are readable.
h=8 m=11
